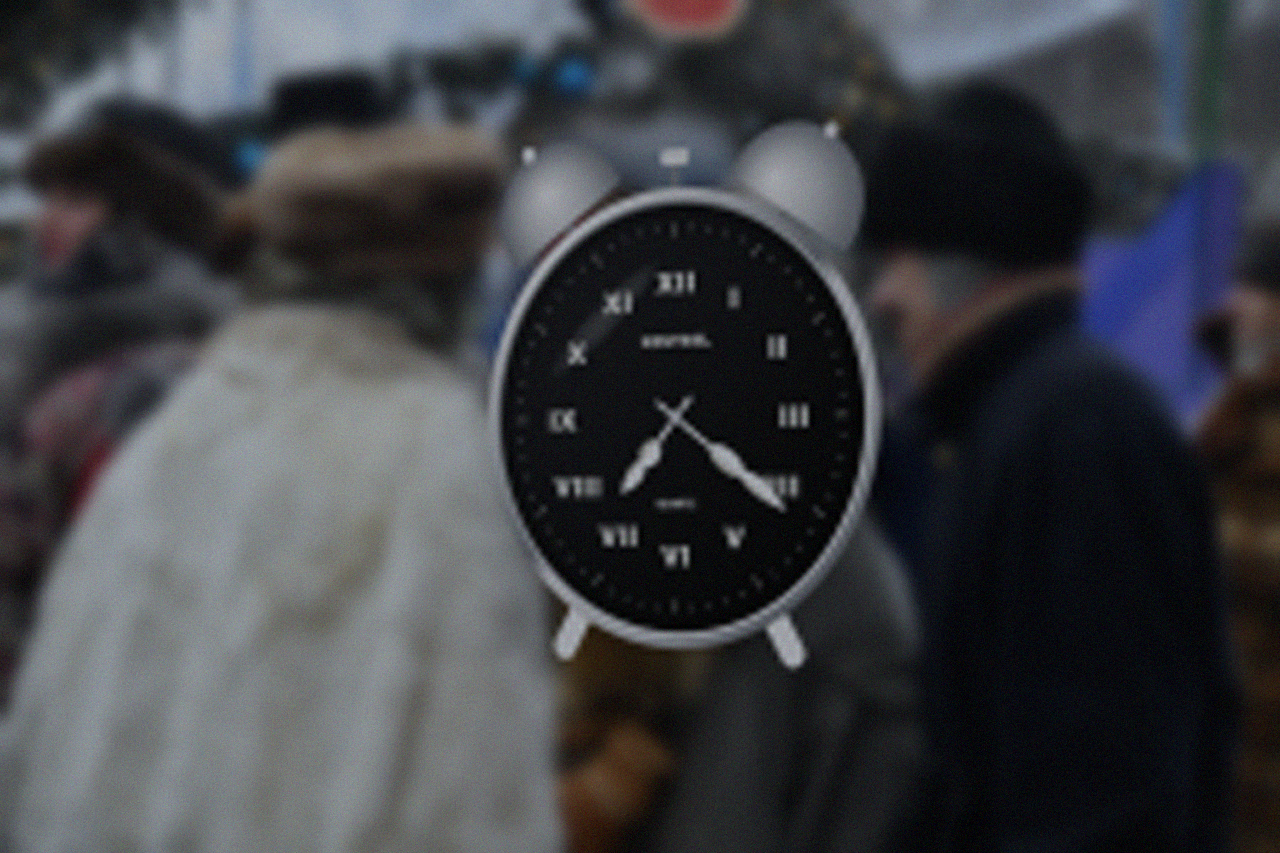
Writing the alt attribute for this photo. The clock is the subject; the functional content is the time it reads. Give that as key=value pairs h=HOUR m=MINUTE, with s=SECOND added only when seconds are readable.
h=7 m=21
